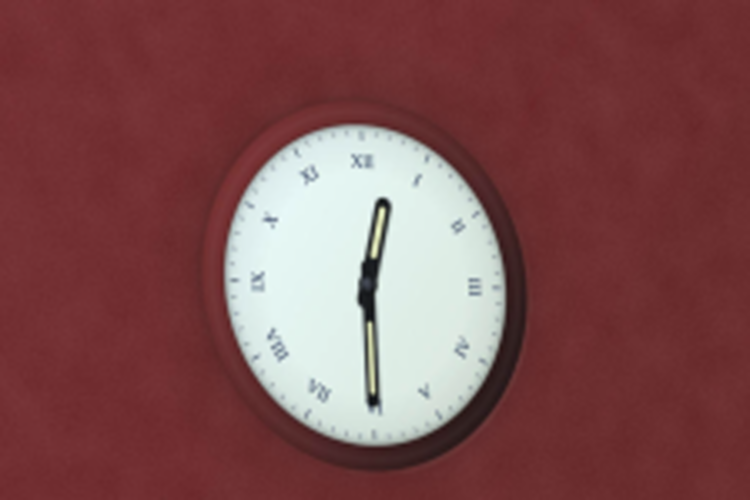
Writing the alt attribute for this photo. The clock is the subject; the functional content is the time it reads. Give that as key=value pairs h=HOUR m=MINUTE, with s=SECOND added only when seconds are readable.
h=12 m=30
